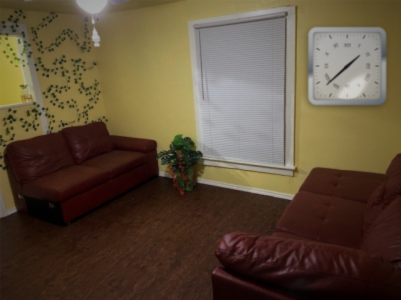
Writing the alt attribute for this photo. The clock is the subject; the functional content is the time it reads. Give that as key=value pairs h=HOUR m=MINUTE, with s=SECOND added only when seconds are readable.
h=1 m=38
